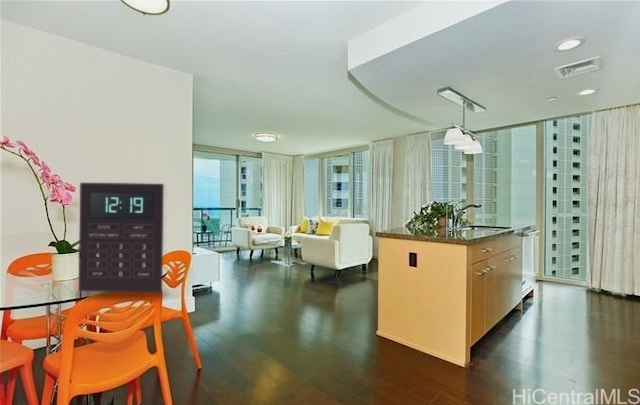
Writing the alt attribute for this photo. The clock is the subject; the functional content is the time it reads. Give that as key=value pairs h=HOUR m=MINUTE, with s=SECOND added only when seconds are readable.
h=12 m=19
